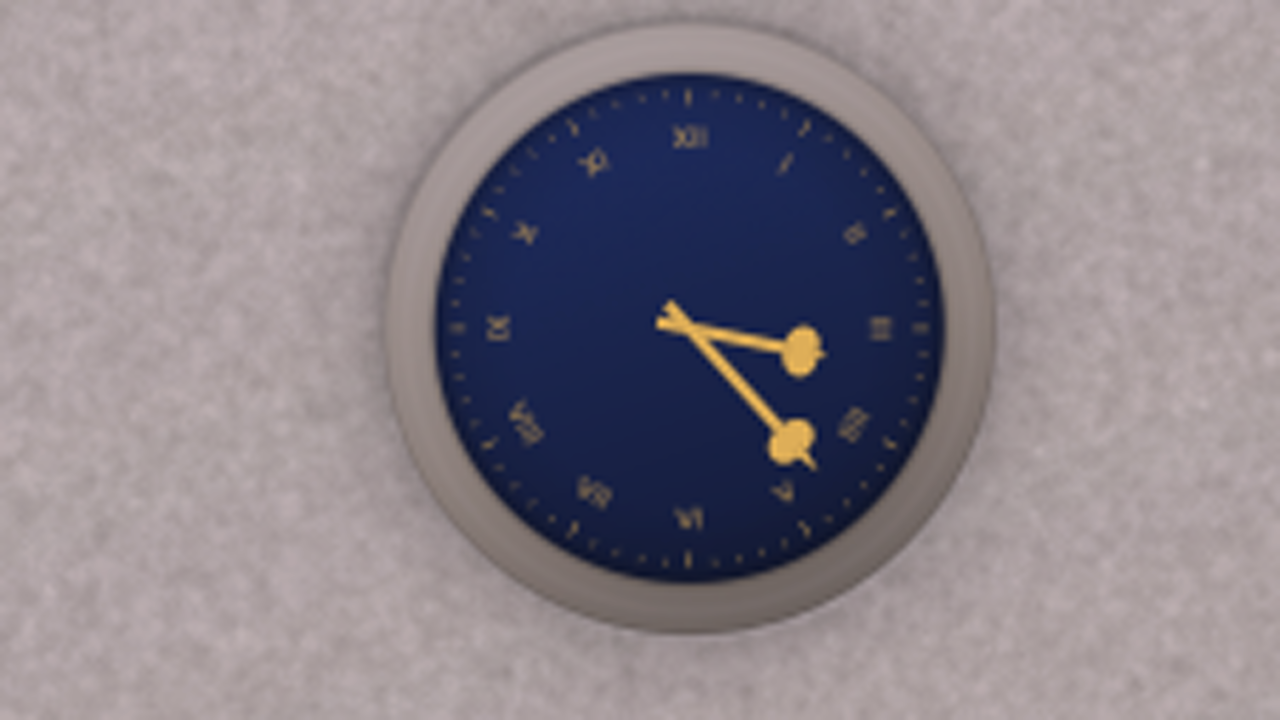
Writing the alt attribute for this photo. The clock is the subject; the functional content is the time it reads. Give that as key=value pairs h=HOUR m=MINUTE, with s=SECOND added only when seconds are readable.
h=3 m=23
